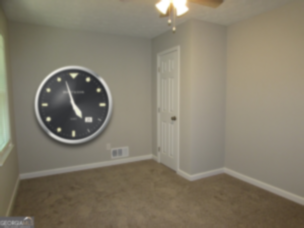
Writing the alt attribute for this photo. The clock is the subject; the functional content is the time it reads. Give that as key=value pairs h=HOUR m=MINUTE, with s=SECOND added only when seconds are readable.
h=4 m=57
